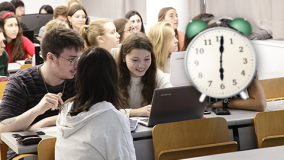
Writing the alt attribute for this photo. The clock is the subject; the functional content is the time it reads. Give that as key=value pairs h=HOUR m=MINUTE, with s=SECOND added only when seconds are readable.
h=6 m=1
